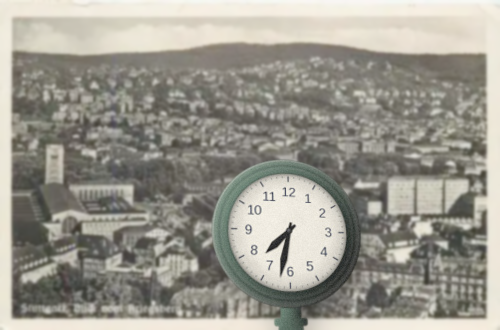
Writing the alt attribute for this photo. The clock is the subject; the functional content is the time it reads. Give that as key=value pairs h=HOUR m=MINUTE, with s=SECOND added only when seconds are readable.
h=7 m=32
